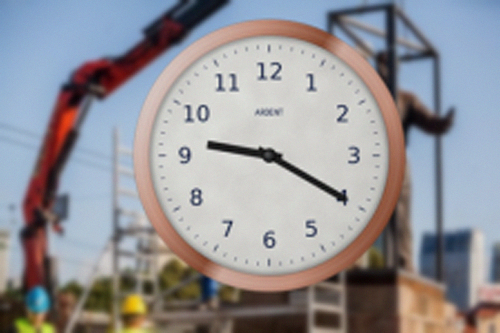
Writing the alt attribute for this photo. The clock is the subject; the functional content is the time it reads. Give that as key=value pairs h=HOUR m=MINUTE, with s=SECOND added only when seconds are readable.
h=9 m=20
